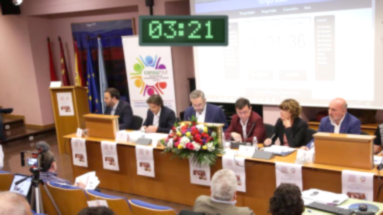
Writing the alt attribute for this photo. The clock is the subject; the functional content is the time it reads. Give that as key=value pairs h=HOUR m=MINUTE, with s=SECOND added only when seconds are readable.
h=3 m=21
